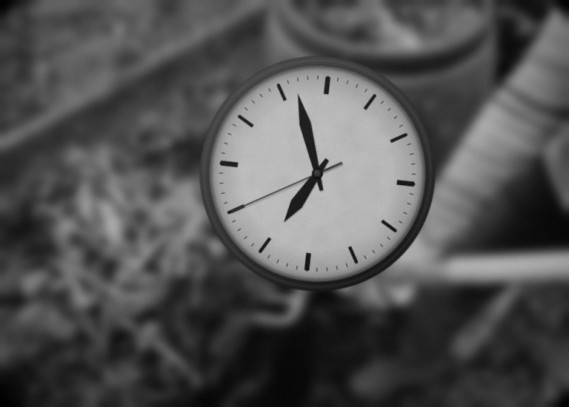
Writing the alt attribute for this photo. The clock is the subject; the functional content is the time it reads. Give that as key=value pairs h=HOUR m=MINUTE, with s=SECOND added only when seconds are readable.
h=6 m=56 s=40
